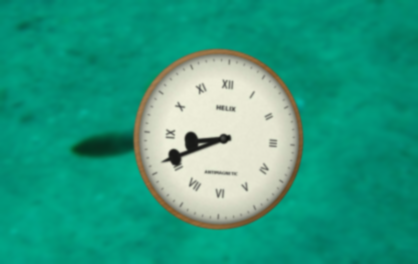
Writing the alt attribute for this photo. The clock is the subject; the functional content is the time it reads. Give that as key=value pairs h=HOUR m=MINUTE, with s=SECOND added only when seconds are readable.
h=8 m=41
